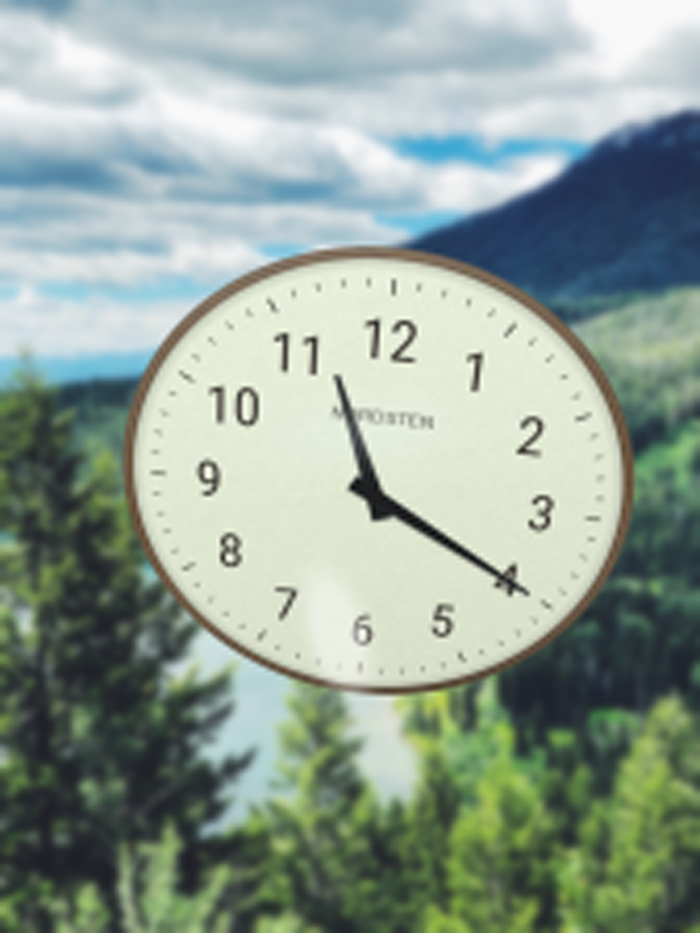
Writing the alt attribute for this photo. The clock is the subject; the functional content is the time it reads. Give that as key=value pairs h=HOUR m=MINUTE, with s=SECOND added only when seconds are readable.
h=11 m=20
